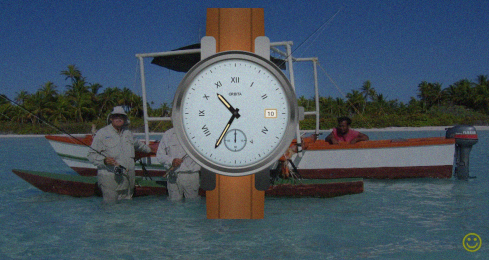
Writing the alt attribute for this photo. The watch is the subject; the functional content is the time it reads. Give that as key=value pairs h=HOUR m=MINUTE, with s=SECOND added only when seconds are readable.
h=10 m=35
